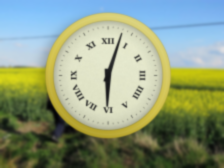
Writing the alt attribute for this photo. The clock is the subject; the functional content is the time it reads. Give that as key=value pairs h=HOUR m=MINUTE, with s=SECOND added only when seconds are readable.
h=6 m=3
